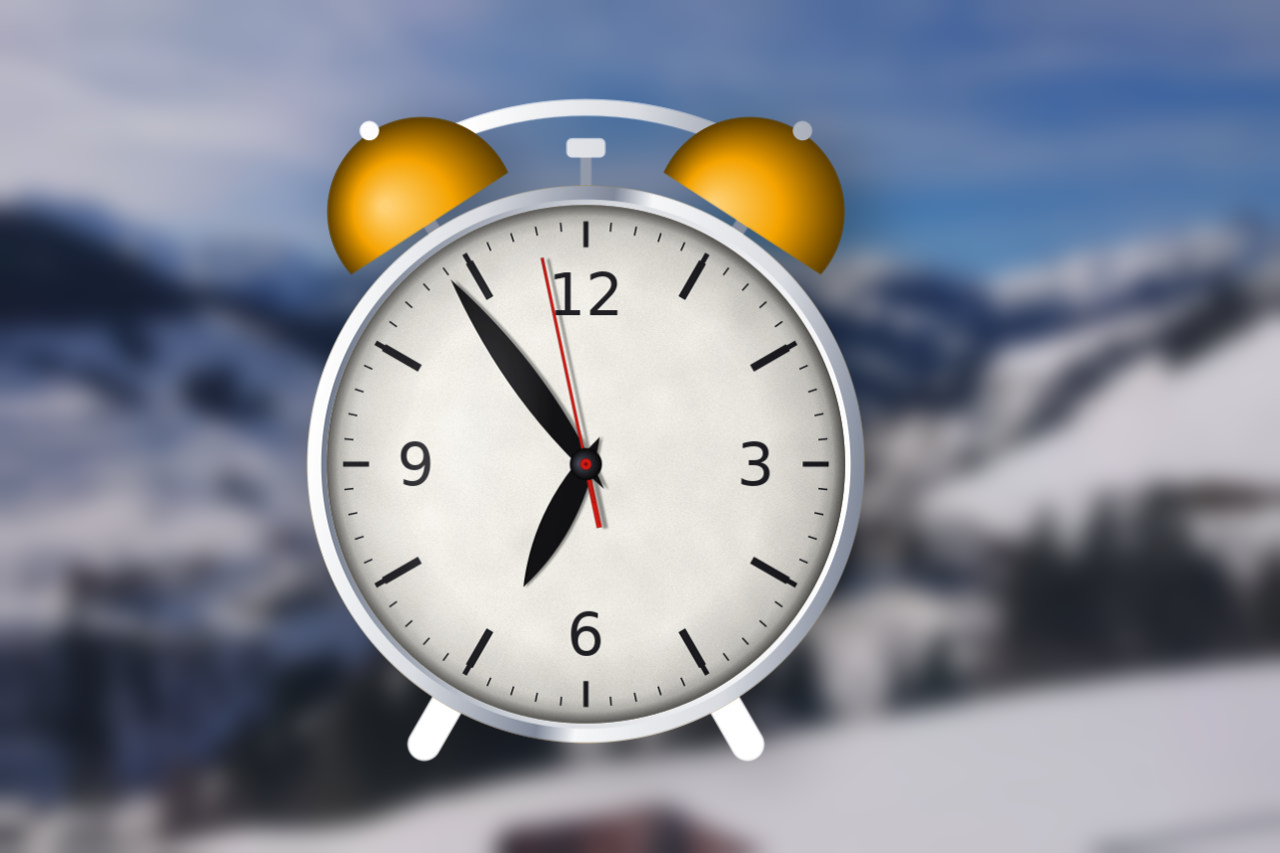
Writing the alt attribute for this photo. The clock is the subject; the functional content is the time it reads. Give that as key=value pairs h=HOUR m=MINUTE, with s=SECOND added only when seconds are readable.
h=6 m=53 s=58
